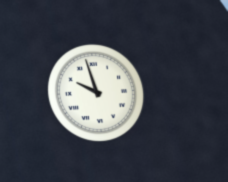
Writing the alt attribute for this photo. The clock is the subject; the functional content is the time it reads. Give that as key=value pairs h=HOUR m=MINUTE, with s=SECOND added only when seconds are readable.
h=9 m=58
